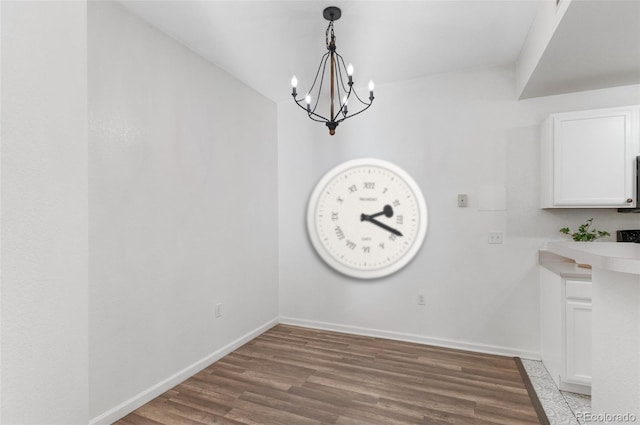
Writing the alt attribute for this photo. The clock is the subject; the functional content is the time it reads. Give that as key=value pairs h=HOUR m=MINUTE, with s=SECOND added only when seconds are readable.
h=2 m=19
